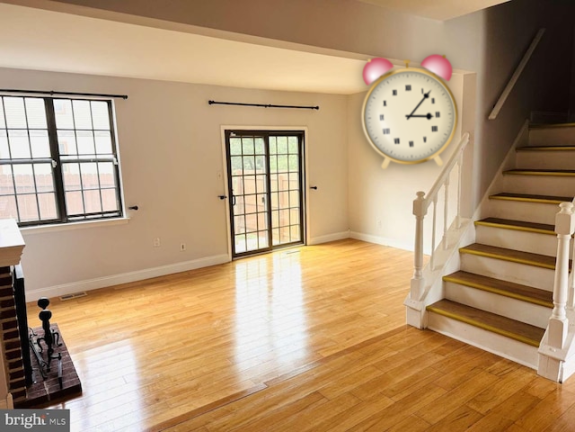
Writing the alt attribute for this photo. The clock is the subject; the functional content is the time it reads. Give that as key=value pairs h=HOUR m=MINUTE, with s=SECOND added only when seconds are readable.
h=3 m=7
